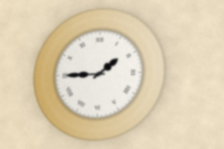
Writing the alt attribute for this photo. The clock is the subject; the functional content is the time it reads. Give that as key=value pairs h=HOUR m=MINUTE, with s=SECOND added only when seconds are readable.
h=1 m=45
